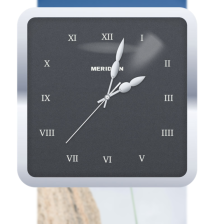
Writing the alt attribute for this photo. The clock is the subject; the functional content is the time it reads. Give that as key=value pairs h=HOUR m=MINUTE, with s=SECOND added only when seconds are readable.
h=2 m=2 s=37
